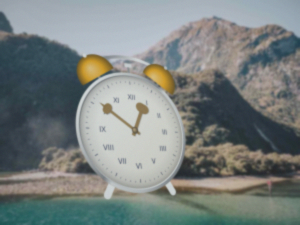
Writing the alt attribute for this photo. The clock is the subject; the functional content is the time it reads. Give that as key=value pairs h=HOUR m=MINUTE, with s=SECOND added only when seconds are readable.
h=12 m=51
